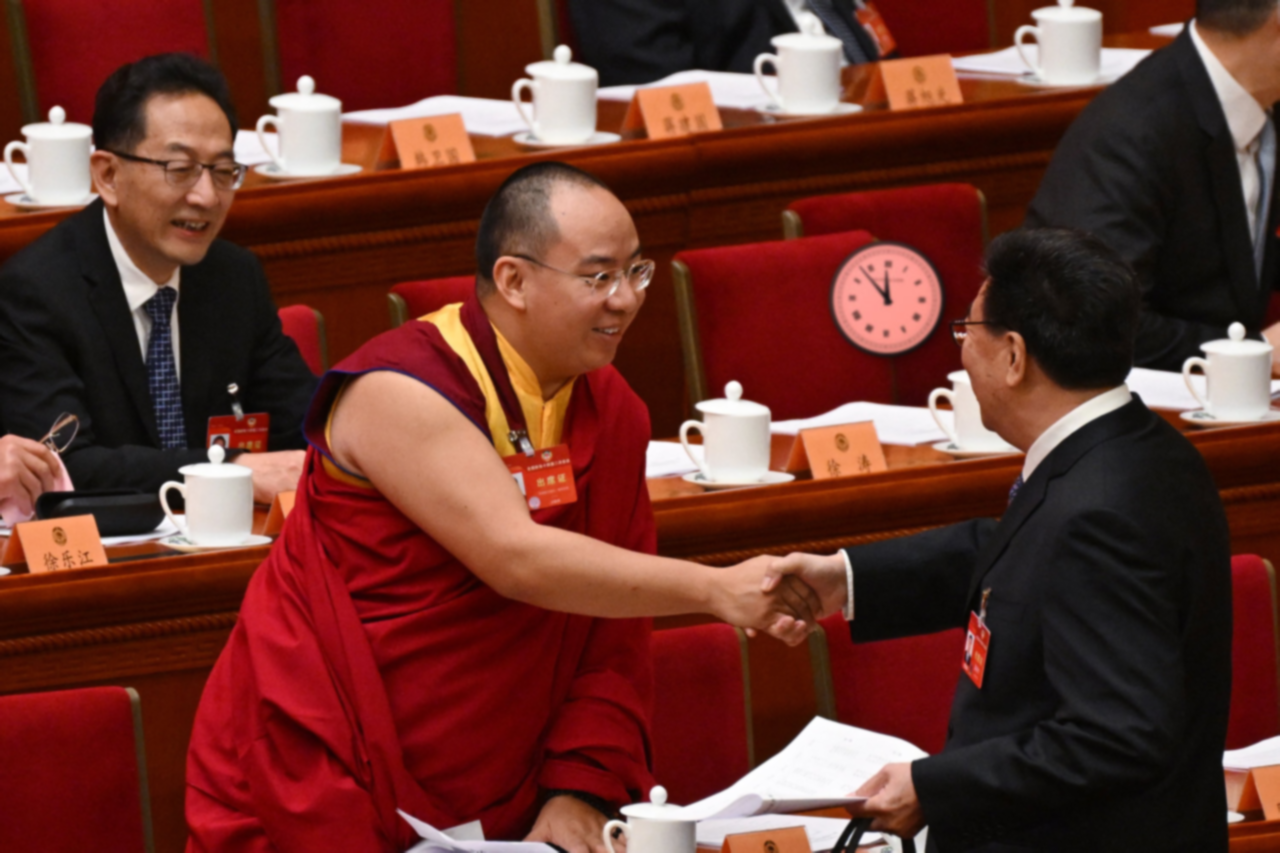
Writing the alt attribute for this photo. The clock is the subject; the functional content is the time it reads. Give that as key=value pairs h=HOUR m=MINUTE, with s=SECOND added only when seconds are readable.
h=11 m=53
